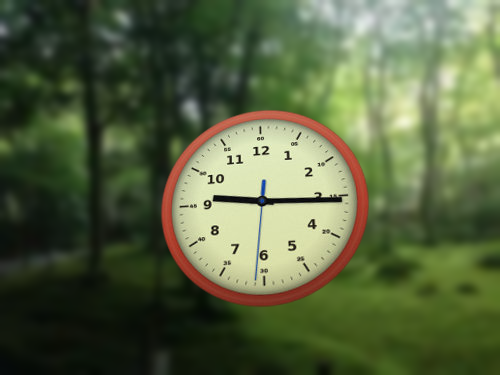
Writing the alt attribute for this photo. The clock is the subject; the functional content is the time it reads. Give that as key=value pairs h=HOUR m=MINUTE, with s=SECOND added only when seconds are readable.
h=9 m=15 s=31
